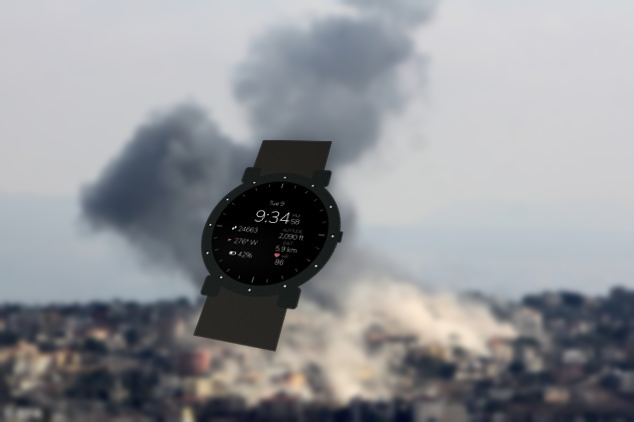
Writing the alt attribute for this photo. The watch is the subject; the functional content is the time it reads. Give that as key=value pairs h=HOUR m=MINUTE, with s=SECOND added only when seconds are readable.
h=9 m=34
